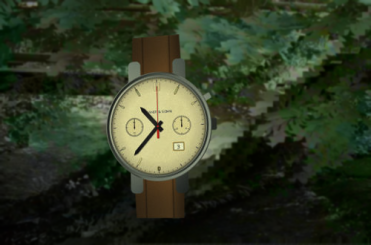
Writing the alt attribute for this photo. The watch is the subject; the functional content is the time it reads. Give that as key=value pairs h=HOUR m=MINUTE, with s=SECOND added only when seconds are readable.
h=10 m=37
